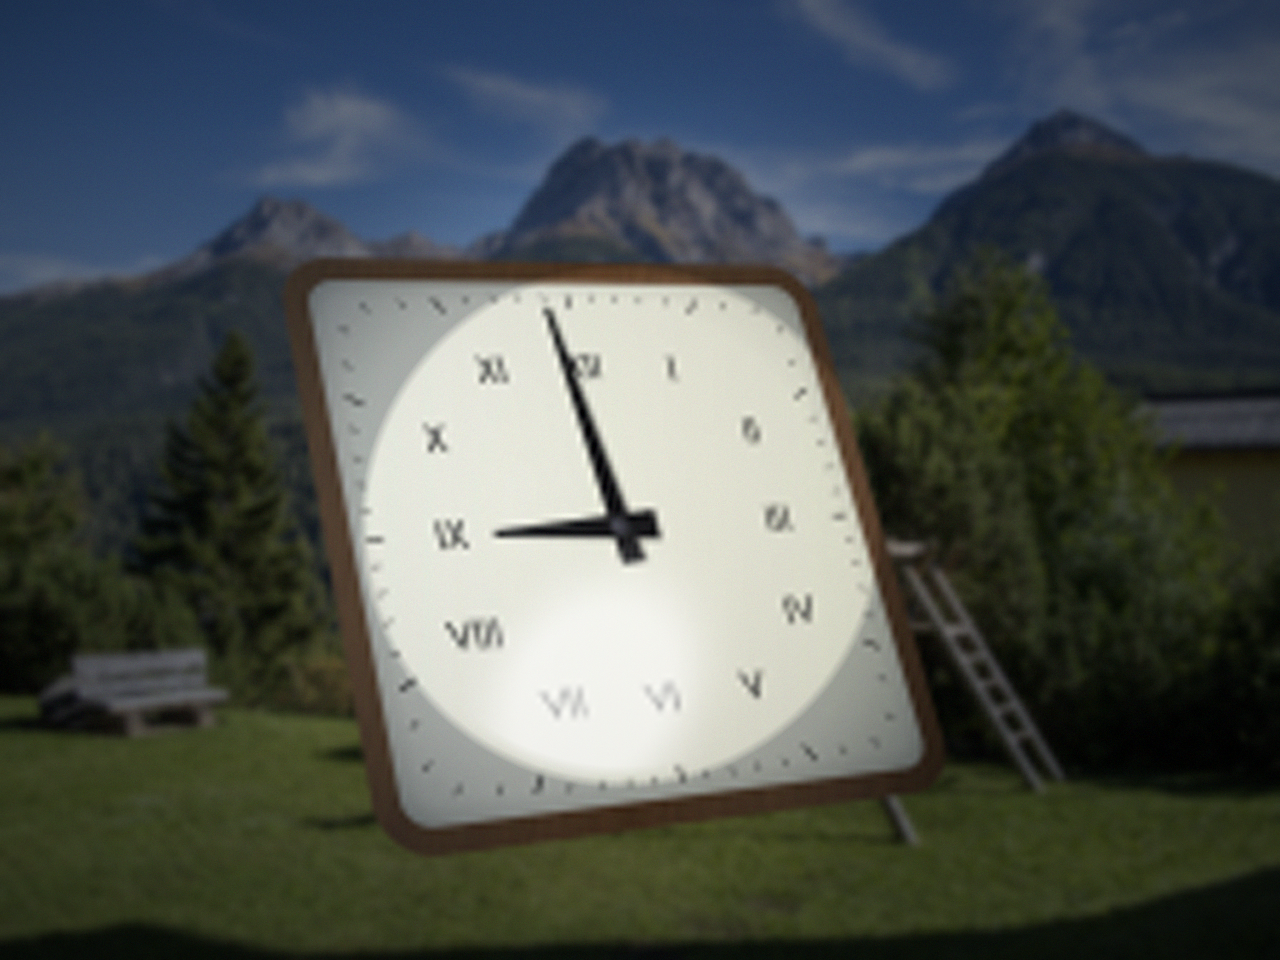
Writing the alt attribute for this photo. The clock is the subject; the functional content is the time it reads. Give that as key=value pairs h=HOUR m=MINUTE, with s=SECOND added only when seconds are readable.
h=8 m=59
